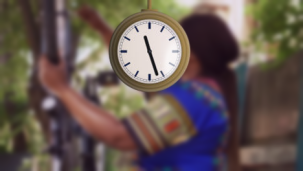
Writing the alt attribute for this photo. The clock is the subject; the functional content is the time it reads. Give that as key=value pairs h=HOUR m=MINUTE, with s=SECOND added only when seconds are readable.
h=11 m=27
